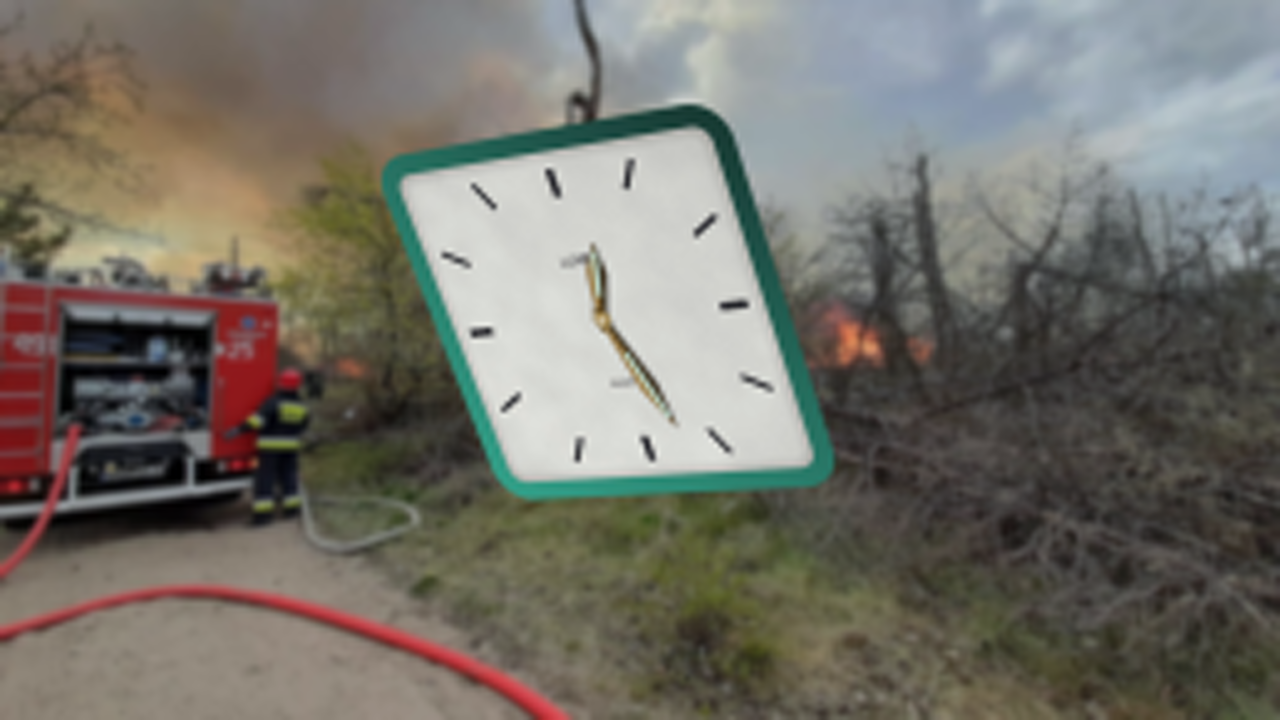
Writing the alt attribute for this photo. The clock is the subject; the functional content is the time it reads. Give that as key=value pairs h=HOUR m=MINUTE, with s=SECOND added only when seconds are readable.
h=12 m=27
